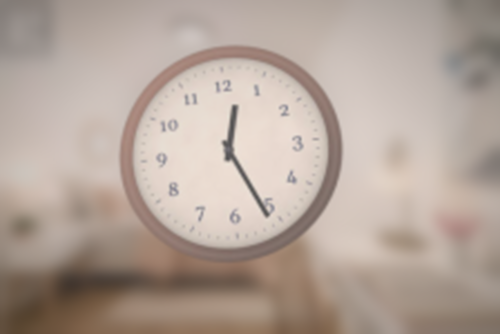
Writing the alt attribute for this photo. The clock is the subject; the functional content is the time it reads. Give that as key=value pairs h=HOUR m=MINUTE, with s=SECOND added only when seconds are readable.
h=12 m=26
